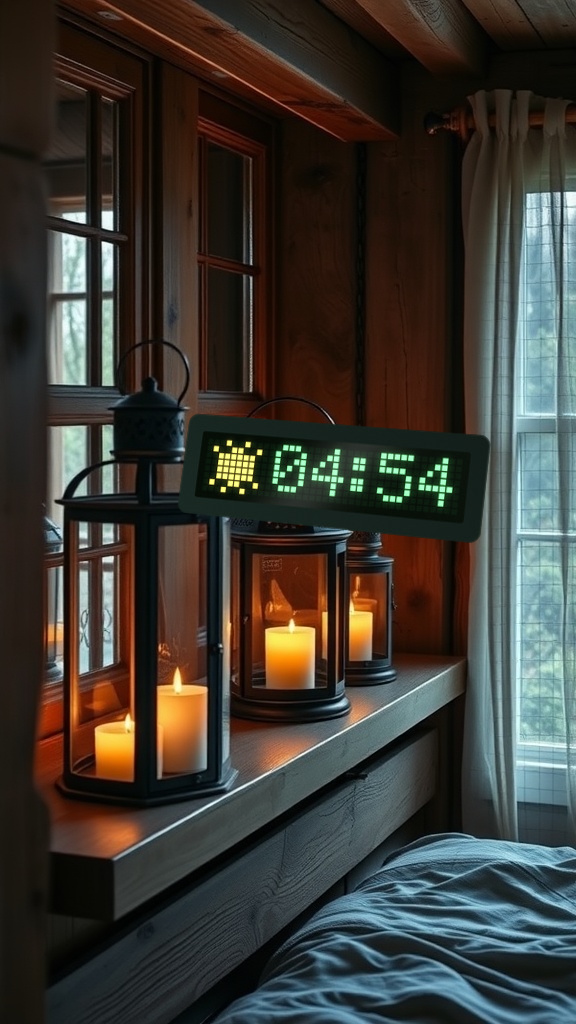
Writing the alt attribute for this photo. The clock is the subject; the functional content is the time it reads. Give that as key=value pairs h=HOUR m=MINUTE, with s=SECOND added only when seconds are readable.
h=4 m=54
